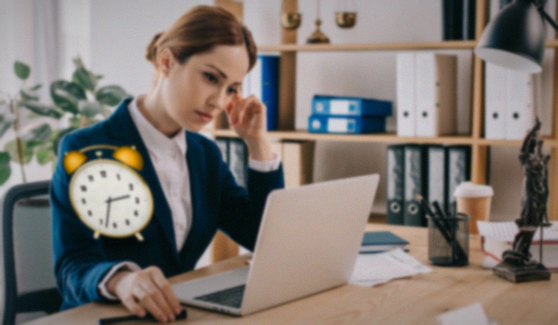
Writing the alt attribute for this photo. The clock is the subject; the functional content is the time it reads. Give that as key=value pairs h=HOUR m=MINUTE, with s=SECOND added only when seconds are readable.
h=2 m=33
